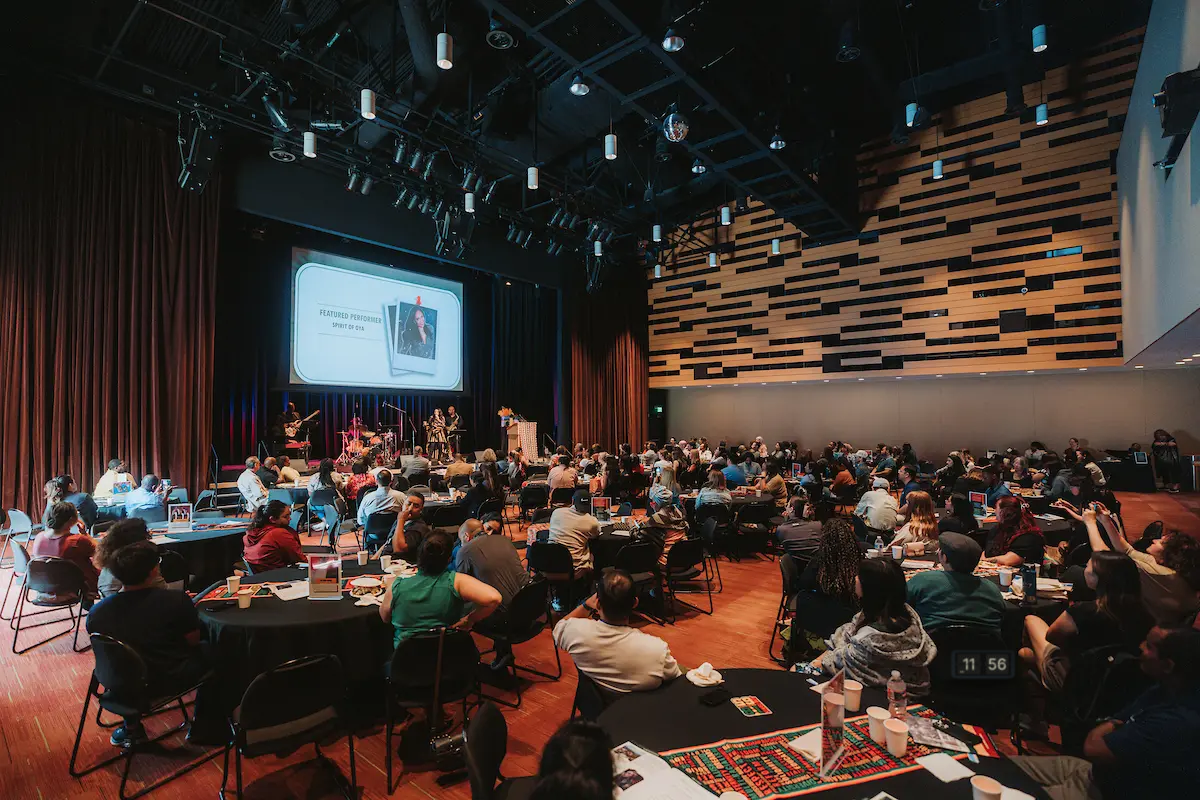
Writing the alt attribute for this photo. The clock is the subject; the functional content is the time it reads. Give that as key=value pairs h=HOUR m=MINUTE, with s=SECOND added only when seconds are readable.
h=11 m=56
